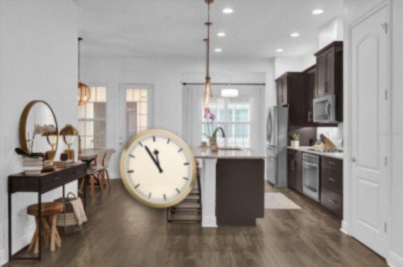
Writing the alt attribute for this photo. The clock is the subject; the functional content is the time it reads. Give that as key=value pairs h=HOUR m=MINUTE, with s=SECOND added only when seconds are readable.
h=11 m=56
